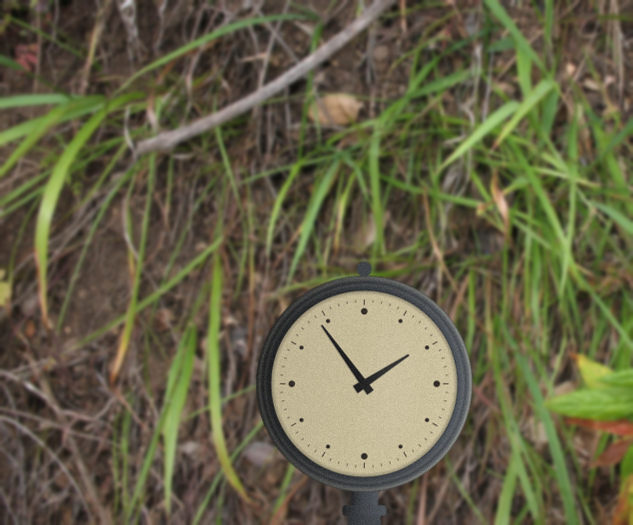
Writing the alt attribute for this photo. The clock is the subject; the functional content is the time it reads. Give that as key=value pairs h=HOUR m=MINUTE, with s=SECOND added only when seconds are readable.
h=1 m=54
